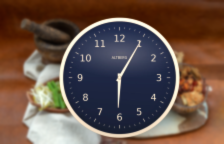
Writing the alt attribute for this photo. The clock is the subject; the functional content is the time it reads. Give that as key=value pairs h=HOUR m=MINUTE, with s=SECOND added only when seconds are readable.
h=6 m=5
